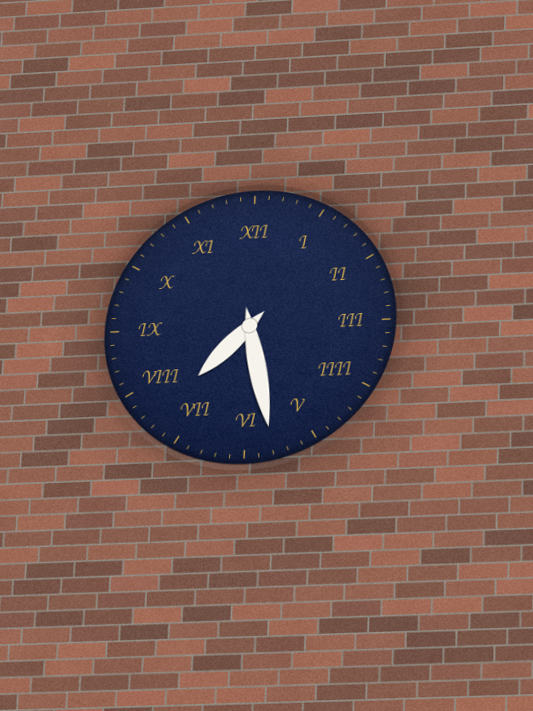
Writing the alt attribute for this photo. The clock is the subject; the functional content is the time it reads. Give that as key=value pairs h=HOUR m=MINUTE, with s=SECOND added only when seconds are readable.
h=7 m=28
